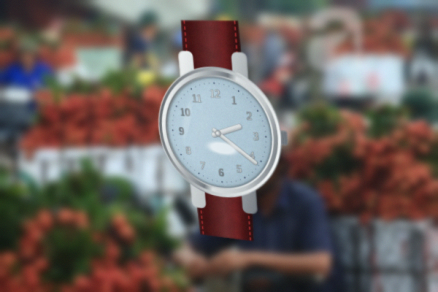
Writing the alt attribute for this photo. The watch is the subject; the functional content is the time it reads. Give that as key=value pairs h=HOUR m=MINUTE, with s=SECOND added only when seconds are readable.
h=2 m=21
